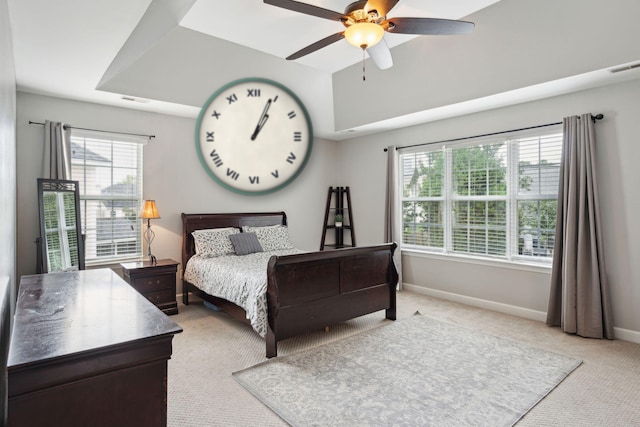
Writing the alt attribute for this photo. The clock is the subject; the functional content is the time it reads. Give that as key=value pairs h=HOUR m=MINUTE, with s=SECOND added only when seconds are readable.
h=1 m=4
